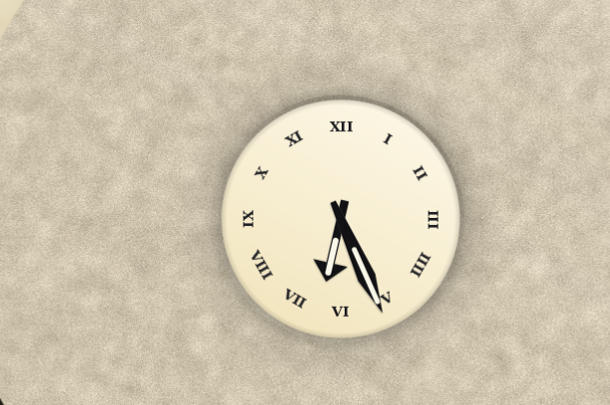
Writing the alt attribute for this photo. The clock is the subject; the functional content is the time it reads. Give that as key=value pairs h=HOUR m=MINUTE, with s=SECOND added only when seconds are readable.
h=6 m=26
